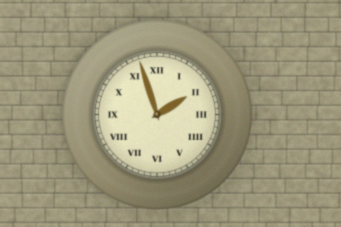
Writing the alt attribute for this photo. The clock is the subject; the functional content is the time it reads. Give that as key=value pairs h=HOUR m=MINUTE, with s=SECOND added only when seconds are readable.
h=1 m=57
